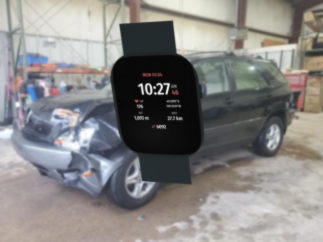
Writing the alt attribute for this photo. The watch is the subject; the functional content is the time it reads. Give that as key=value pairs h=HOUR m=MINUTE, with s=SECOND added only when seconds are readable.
h=10 m=27
